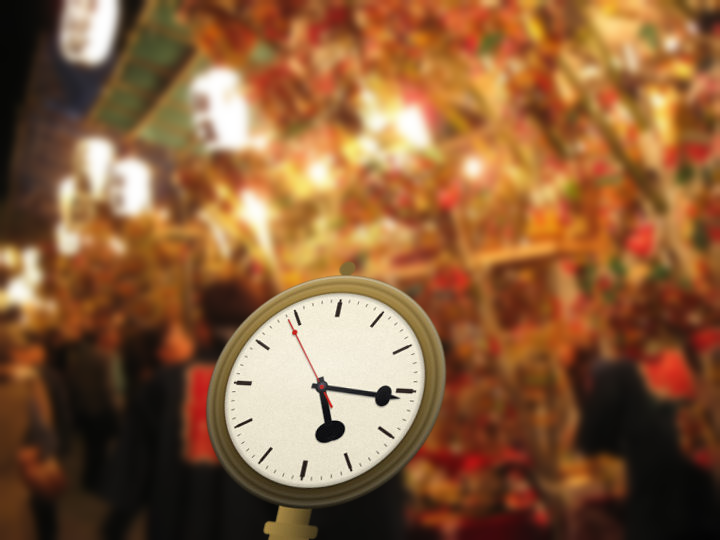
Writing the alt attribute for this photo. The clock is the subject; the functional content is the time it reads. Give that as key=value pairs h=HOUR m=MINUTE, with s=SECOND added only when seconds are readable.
h=5 m=15 s=54
